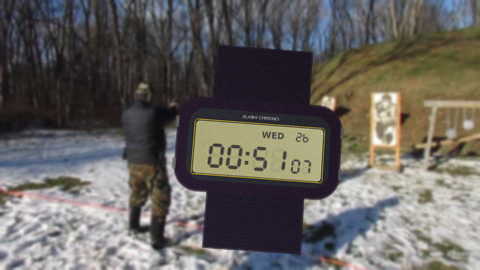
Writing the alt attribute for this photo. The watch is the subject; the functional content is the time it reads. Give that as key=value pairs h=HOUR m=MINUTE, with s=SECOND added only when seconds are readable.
h=0 m=51 s=7
